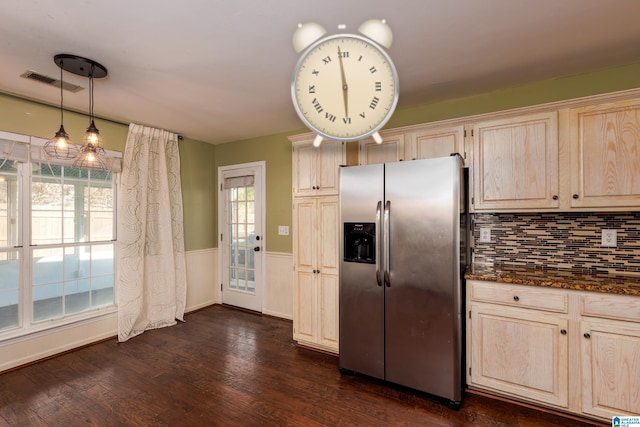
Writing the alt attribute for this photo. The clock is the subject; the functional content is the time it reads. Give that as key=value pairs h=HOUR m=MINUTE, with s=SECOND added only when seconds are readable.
h=5 m=59
